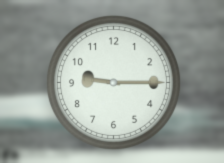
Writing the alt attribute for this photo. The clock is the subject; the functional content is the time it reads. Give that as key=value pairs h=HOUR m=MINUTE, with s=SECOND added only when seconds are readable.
h=9 m=15
